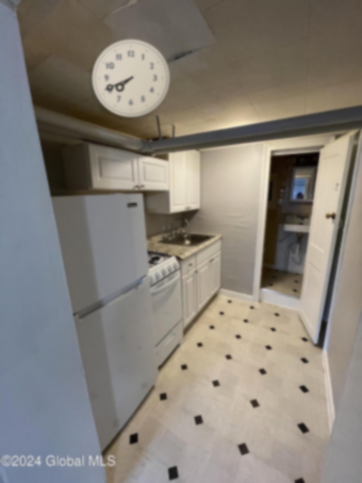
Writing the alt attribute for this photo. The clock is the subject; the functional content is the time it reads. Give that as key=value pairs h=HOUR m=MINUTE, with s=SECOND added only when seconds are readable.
h=7 m=41
